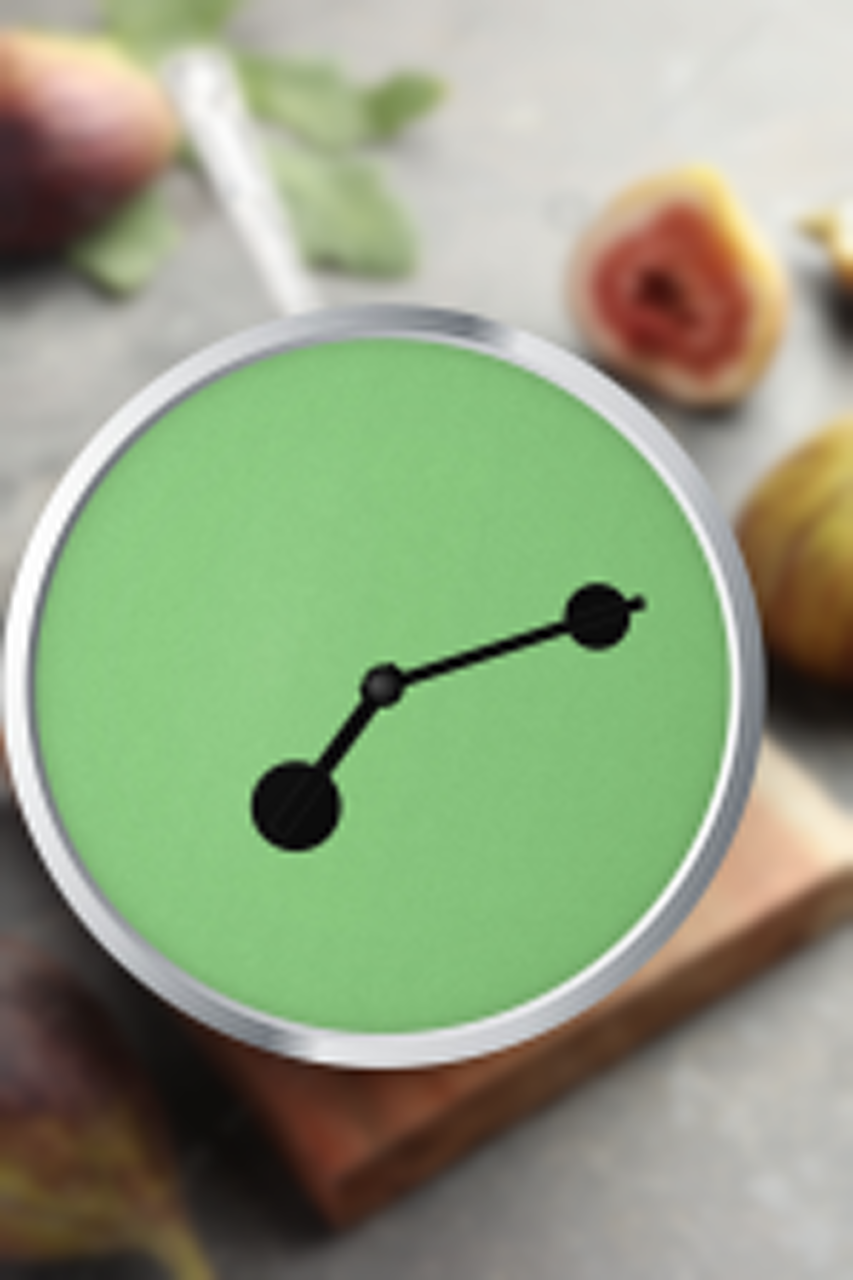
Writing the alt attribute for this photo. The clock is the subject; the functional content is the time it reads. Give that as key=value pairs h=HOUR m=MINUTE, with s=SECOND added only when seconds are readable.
h=7 m=12
